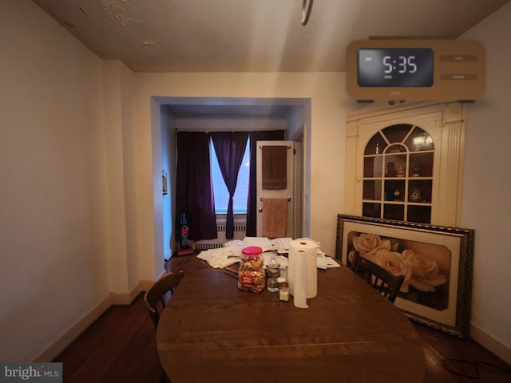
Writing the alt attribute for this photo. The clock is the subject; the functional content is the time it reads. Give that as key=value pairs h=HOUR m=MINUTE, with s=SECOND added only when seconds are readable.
h=5 m=35
